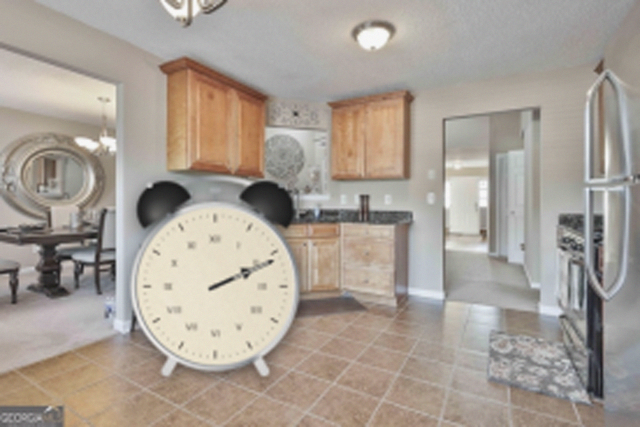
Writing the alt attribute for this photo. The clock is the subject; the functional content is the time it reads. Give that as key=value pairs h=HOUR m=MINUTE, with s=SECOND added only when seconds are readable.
h=2 m=11
